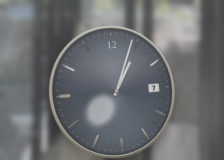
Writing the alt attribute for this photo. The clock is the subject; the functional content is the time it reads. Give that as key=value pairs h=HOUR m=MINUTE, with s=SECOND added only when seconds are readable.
h=1 m=4
